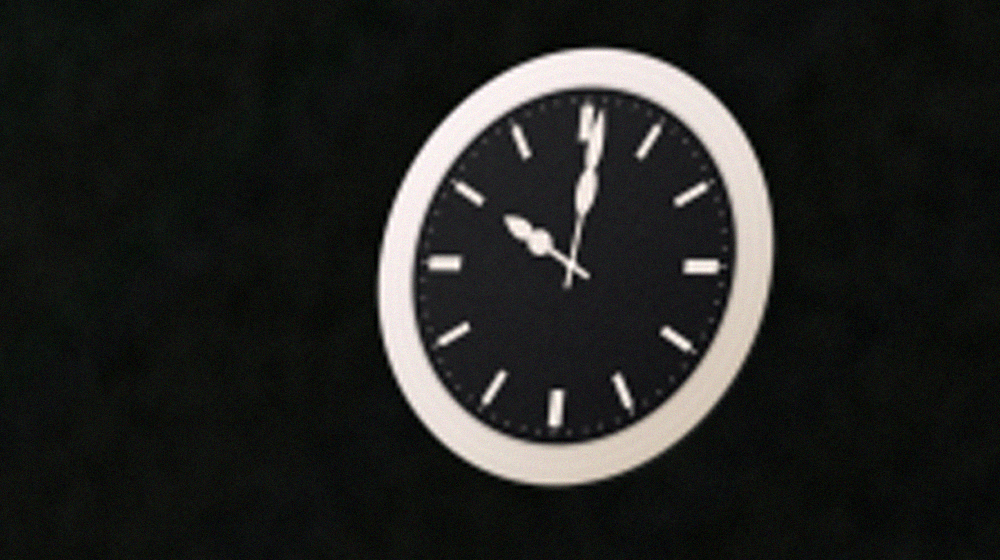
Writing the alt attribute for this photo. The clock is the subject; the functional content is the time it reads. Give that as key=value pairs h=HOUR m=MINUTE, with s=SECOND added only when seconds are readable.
h=10 m=1
